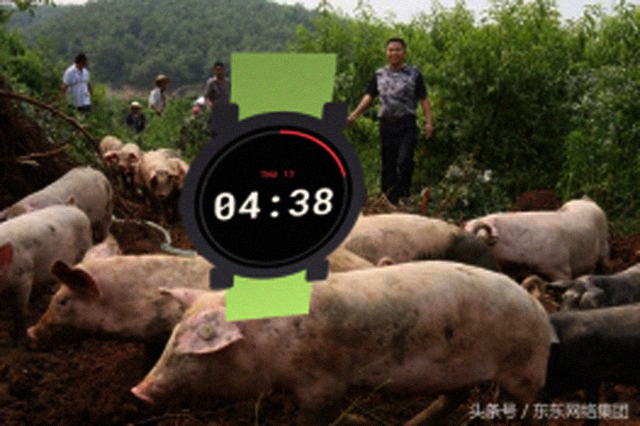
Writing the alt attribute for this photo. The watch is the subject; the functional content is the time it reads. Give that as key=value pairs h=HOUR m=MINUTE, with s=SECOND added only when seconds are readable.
h=4 m=38
